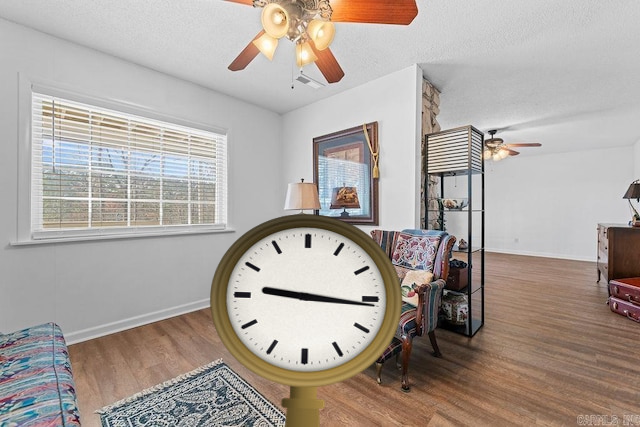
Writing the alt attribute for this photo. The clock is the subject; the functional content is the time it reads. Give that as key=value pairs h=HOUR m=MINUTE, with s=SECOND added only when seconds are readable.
h=9 m=16
